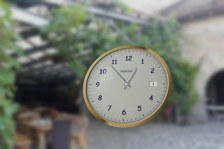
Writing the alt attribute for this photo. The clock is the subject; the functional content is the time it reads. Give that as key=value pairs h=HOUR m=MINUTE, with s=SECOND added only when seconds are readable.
h=12 m=53
